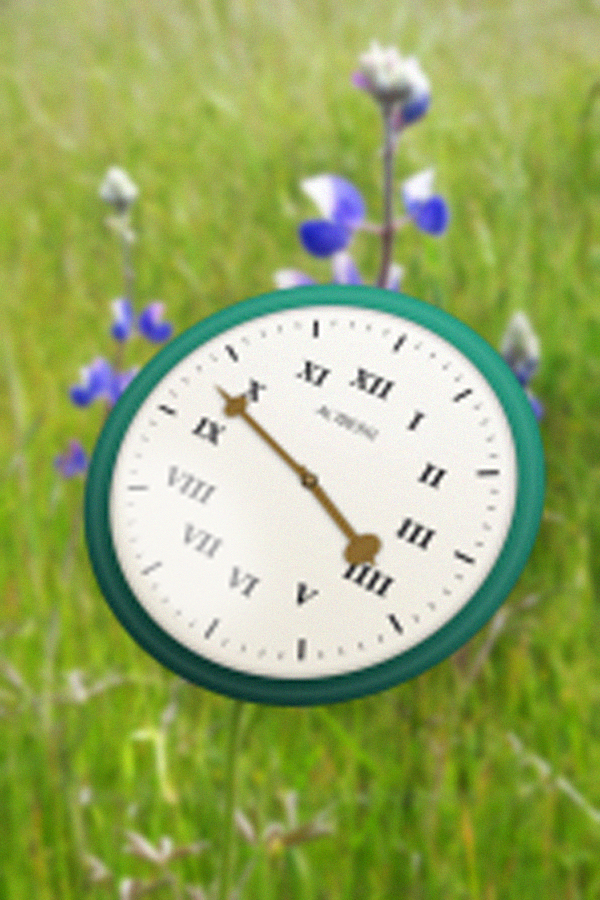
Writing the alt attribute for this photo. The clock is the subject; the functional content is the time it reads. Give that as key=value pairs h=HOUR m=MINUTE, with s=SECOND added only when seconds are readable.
h=3 m=48
